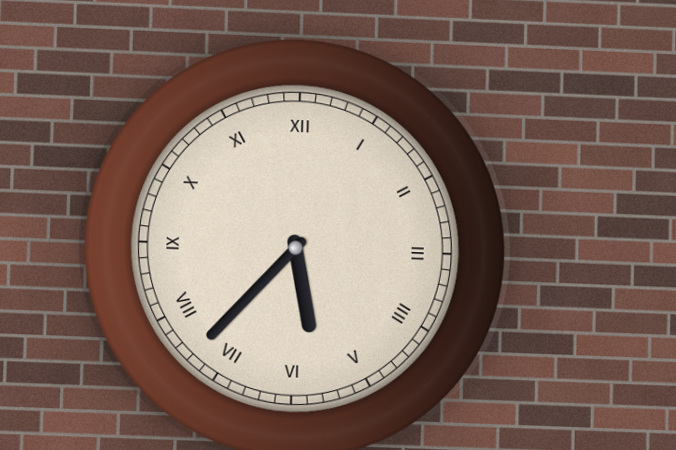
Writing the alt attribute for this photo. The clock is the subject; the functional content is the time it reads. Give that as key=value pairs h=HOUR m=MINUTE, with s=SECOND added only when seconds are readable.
h=5 m=37
